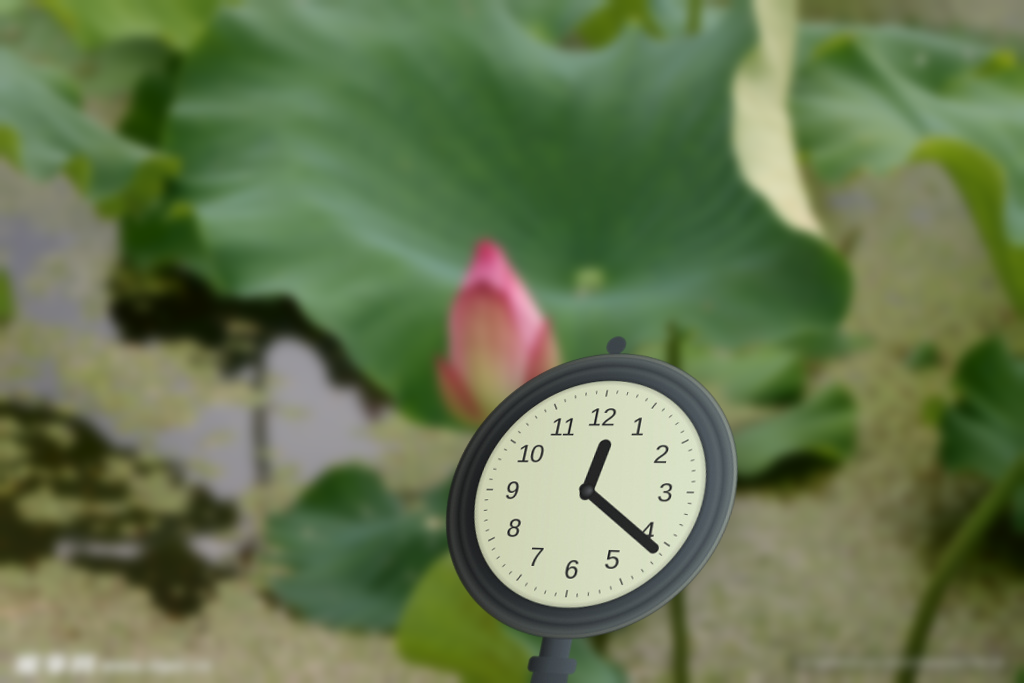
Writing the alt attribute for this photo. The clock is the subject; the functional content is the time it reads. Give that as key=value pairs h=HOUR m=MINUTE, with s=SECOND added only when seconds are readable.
h=12 m=21
